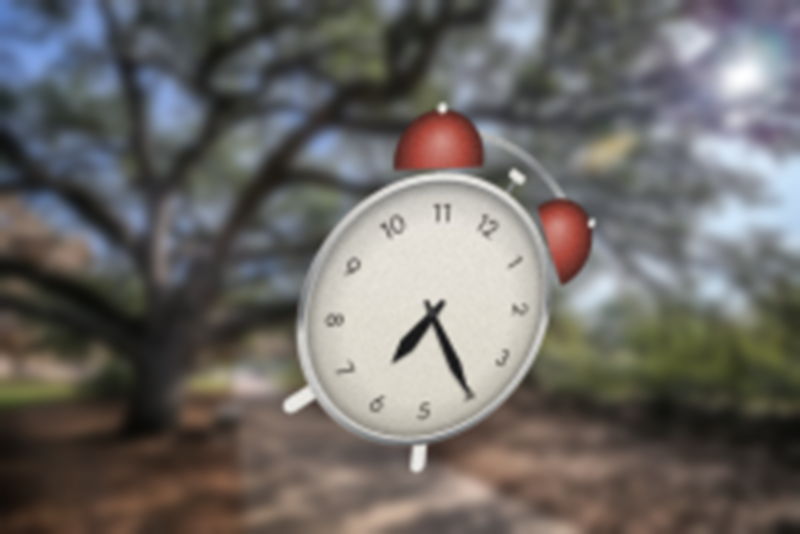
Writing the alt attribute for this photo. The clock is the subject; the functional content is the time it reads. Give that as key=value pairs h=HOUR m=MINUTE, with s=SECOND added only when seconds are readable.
h=6 m=20
